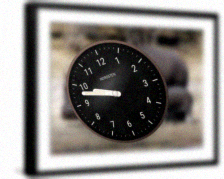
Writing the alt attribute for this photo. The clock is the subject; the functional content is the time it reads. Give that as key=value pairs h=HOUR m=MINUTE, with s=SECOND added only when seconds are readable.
h=9 m=48
